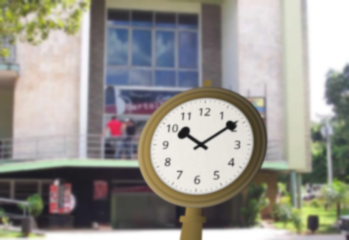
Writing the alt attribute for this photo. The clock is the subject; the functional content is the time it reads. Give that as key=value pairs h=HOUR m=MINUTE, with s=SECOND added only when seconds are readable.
h=10 m=9
